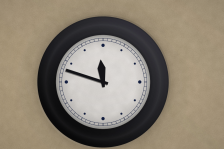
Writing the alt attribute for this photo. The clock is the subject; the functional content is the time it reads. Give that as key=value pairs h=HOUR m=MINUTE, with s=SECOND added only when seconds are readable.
h=11 m=48
